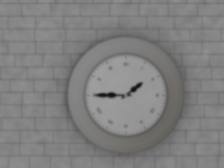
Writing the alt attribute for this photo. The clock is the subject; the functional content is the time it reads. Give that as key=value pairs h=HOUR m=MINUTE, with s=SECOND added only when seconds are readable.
h=1 m=45
